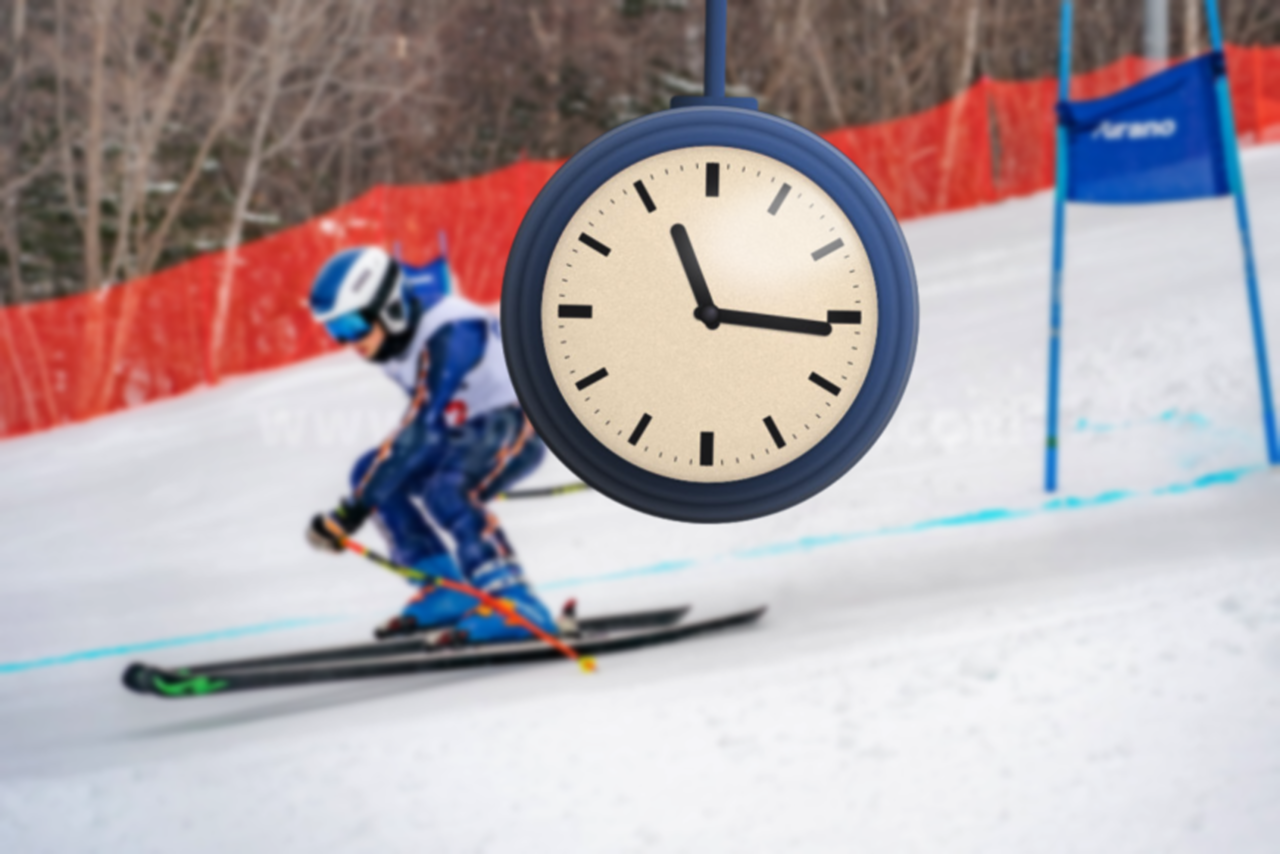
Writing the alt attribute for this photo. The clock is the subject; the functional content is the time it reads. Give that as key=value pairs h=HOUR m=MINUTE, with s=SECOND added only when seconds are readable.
h=11 m=16
